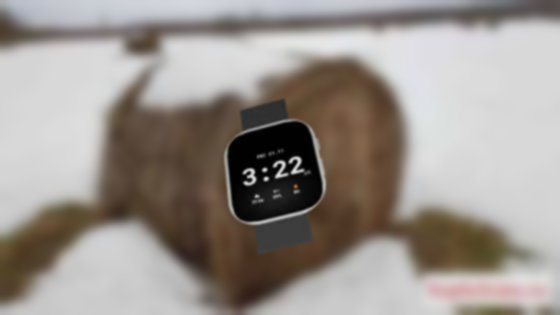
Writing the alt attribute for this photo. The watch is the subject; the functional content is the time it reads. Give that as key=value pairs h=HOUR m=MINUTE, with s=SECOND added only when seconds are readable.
h=3 m=22
